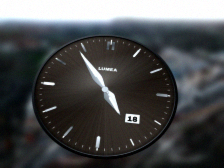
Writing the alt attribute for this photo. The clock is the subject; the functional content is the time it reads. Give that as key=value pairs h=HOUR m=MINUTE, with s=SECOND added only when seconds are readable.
h=4 m=54
